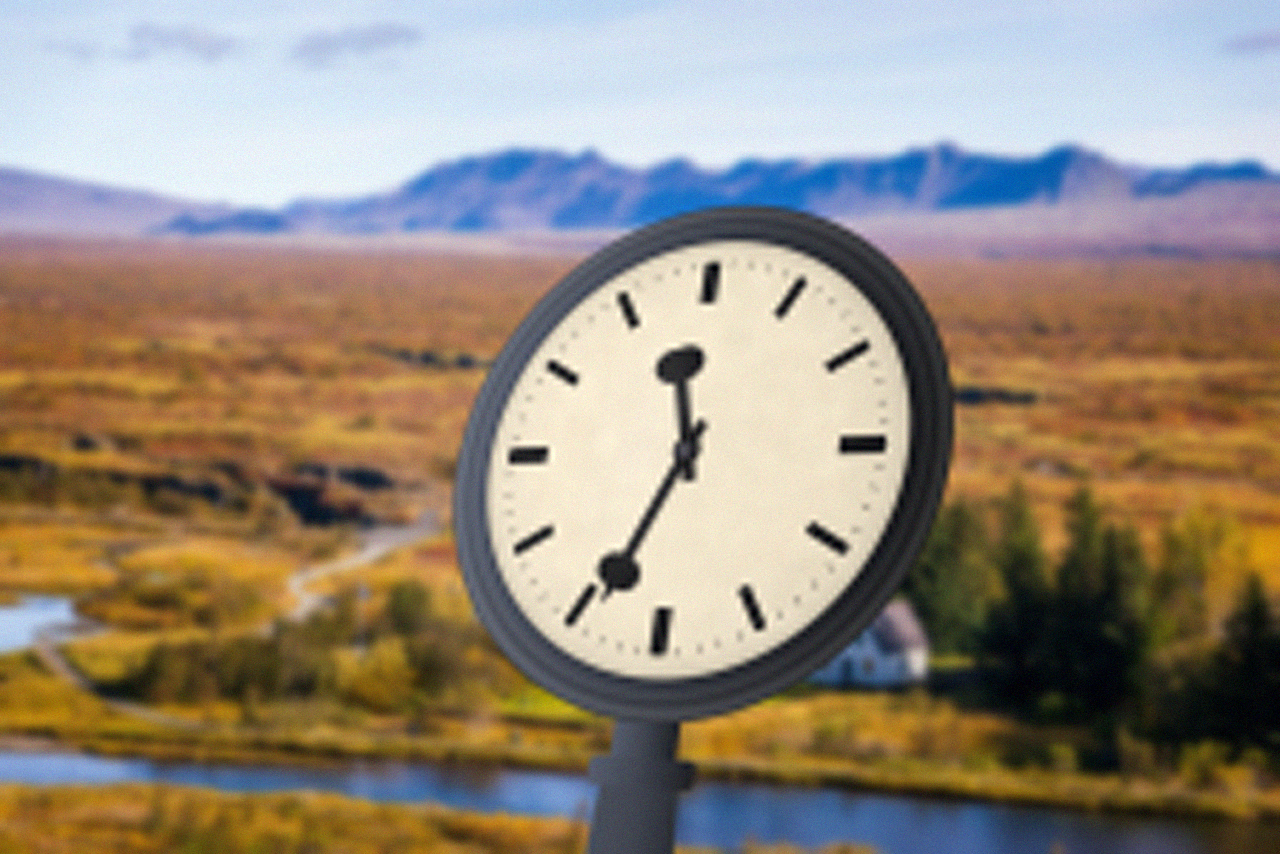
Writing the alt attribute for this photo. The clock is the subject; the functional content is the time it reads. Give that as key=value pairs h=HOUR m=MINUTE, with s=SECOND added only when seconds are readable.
h=11 m=34
